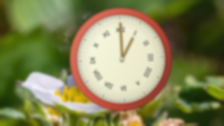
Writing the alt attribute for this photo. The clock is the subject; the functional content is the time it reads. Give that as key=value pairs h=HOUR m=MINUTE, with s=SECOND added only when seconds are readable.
h=1 m=0
